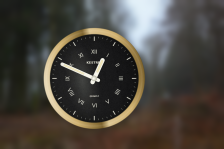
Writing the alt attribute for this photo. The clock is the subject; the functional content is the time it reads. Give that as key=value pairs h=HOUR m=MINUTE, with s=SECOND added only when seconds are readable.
h=12 m=49
